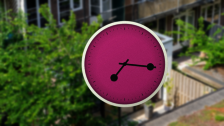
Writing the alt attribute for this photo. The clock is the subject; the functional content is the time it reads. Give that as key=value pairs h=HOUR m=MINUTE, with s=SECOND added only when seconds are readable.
h=7 m=16
